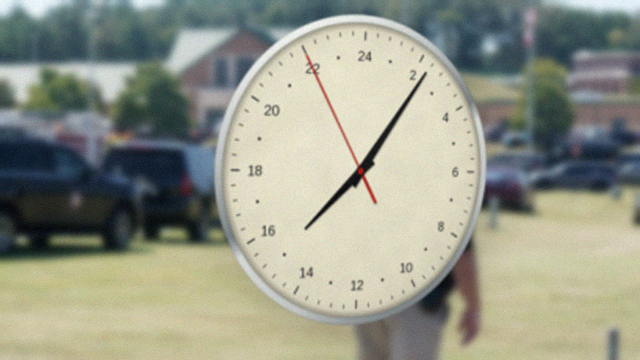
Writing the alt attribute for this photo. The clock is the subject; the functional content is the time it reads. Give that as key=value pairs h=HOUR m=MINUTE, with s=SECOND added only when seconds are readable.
h=15 m=5 s=55
